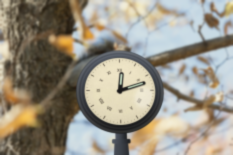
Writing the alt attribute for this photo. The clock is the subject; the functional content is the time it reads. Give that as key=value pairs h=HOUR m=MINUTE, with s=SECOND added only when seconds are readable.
h=12 m=12
